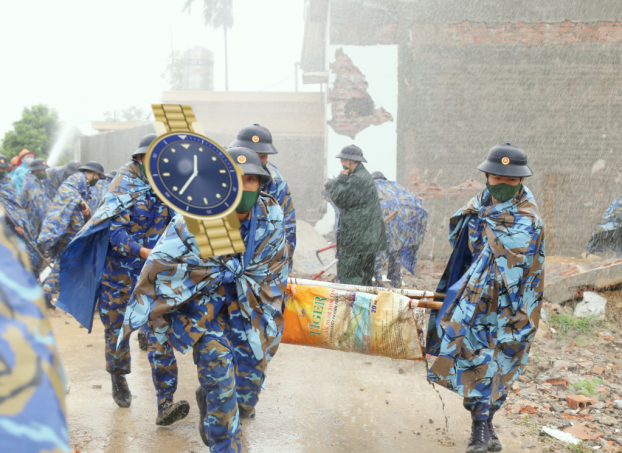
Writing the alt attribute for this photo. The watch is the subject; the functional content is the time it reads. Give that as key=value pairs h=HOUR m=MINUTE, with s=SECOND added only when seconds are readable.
h=12 m=38
